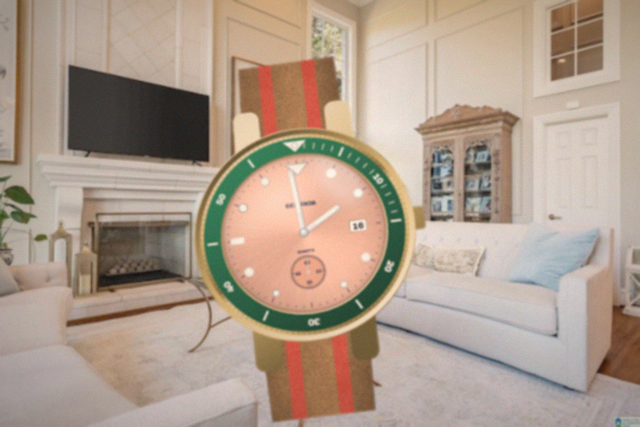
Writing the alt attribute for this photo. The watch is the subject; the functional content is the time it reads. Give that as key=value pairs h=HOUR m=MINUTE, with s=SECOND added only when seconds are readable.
h=1 m=59
